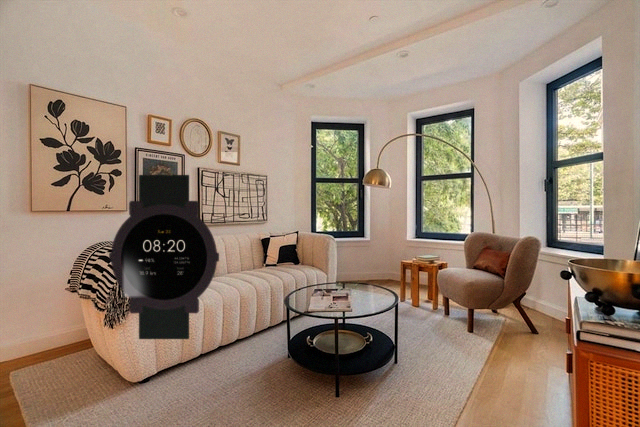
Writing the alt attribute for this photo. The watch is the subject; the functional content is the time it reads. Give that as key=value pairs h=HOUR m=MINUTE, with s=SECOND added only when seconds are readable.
h=8 m=20
